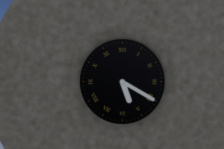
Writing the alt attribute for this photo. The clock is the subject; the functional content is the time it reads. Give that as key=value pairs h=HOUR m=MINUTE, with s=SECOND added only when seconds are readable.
h=5 m=20
